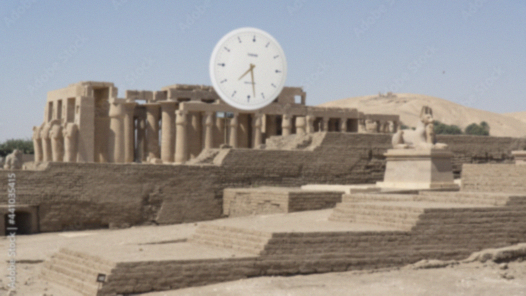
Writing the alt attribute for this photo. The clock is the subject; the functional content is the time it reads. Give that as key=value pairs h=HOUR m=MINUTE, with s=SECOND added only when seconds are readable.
h=7 m=28
